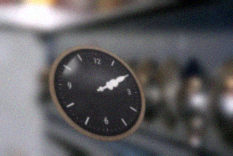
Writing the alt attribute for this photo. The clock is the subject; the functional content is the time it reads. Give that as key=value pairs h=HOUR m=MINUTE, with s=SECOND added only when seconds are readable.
h=2 m=10
